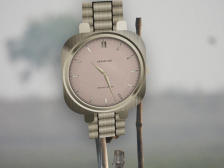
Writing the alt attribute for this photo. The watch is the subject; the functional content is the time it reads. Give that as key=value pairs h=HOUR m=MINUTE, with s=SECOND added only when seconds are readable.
h=10 m=27
